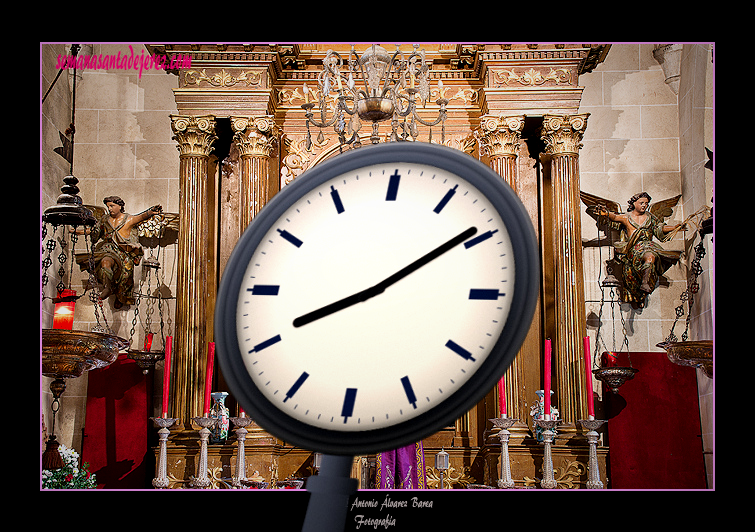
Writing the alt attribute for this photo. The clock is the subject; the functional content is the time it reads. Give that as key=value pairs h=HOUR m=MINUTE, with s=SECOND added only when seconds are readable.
h=8 m=9
